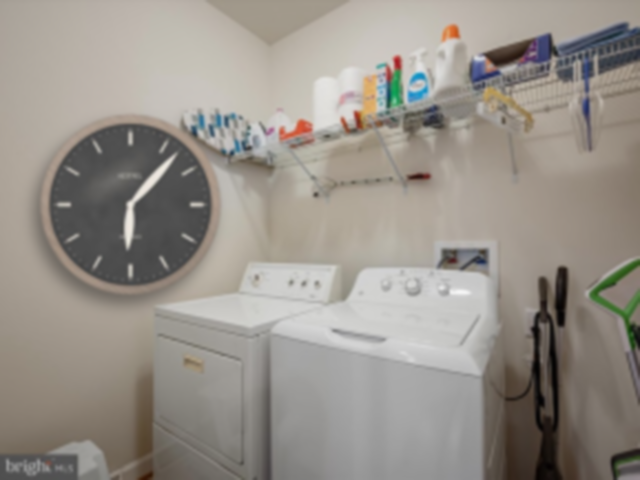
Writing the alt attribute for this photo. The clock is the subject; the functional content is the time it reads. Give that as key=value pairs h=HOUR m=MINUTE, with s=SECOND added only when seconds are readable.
h=6 m=7
